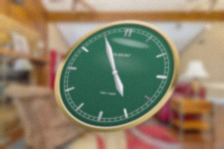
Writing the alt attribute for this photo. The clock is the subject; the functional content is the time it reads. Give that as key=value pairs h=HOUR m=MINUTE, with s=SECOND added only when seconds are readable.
h=4 m=55
